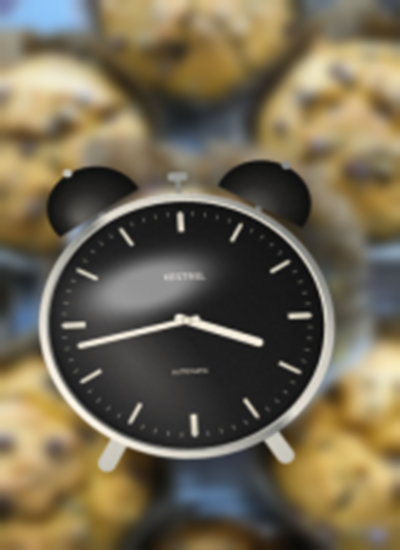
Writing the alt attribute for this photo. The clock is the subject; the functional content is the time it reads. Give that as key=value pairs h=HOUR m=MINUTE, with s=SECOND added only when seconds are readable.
h=3 m=43
